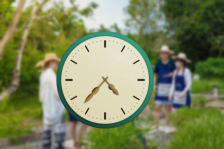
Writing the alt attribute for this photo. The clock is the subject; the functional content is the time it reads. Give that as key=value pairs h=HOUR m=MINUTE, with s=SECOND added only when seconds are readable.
h=4 m=37
